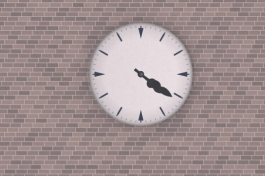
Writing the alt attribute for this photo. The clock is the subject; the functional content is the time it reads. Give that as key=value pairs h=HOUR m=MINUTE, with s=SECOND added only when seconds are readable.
h=4 m=21
